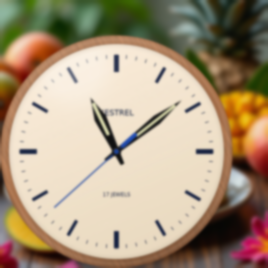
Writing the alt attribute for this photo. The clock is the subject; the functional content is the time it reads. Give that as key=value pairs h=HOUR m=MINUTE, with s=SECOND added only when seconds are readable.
h=11 m=8 s=38
